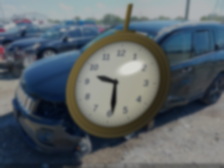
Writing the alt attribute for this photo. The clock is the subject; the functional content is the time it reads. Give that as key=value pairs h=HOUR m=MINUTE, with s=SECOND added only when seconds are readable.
h=9 m=29
